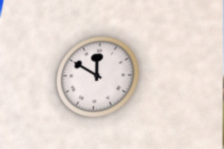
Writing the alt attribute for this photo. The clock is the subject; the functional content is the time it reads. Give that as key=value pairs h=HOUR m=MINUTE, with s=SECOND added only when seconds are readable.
h=11 m=50
